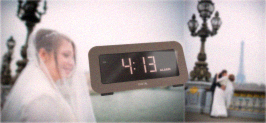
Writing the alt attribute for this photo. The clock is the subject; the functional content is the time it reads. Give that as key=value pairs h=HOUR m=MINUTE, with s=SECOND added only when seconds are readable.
h=4 m=13
